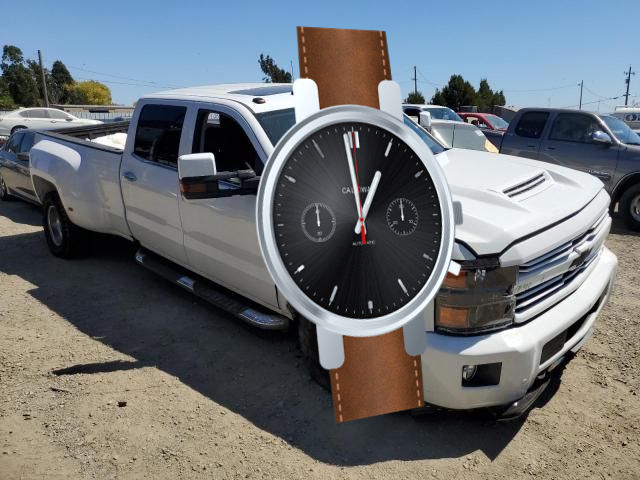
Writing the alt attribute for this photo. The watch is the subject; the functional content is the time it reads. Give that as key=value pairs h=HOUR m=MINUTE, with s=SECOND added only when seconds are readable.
h=12 m=59
